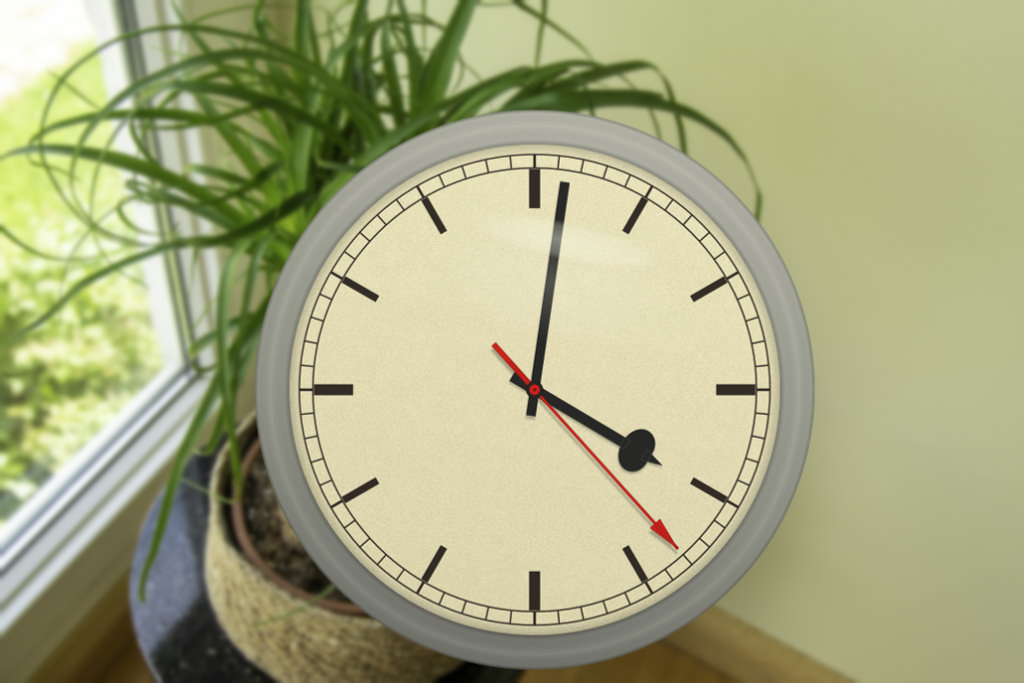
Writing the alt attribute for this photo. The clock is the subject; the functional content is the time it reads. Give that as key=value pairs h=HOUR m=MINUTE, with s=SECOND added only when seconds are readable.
h=4 m=1 s=23
